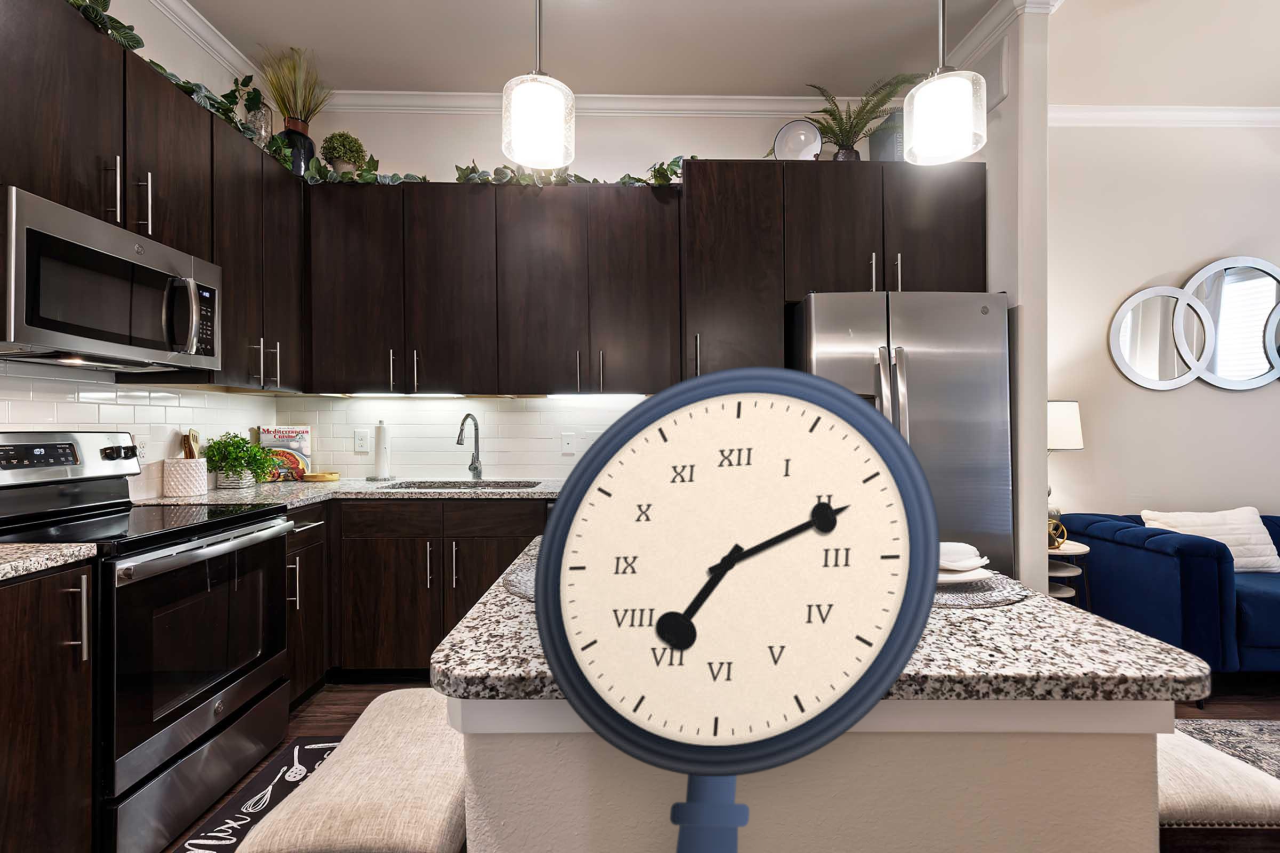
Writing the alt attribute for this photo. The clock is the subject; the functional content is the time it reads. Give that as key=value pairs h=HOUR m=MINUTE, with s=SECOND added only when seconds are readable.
h=7 m=11
